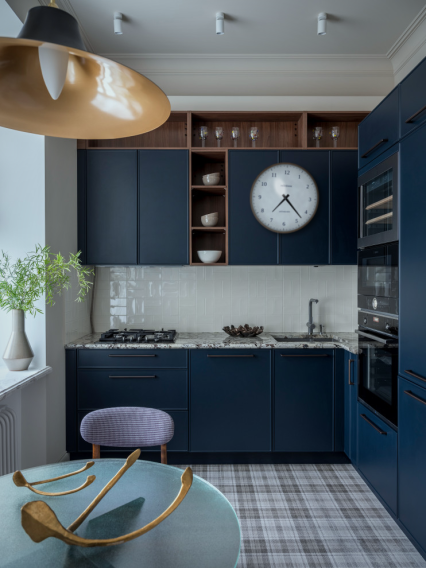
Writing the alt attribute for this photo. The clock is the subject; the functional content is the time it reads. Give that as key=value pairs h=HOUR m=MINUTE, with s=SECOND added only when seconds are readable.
h=7 m=23
